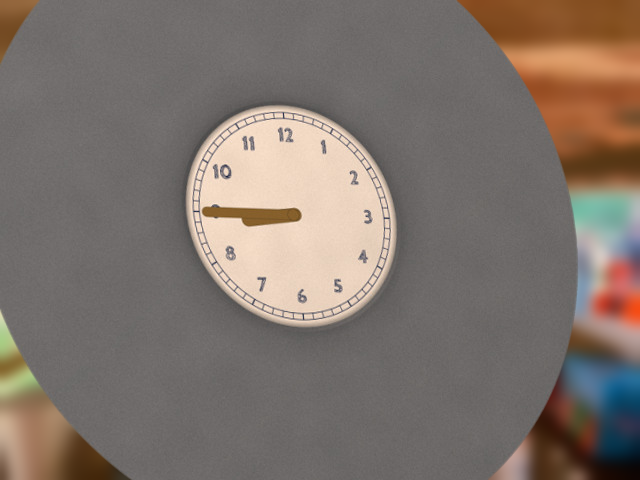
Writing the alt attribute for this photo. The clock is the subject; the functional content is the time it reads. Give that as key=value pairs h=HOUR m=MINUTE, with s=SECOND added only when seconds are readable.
h=8 m=45
